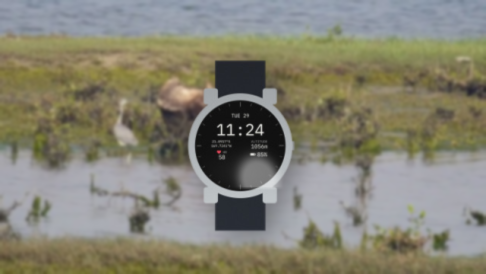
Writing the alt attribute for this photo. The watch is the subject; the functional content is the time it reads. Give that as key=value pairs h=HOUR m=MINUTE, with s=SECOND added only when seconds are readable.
h=11 m=24
